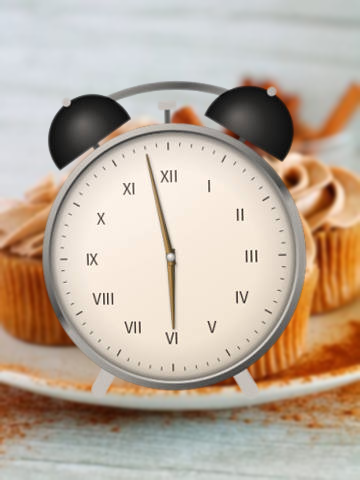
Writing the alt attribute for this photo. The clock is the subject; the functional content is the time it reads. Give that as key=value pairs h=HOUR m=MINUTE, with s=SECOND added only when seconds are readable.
h=5 m=58
